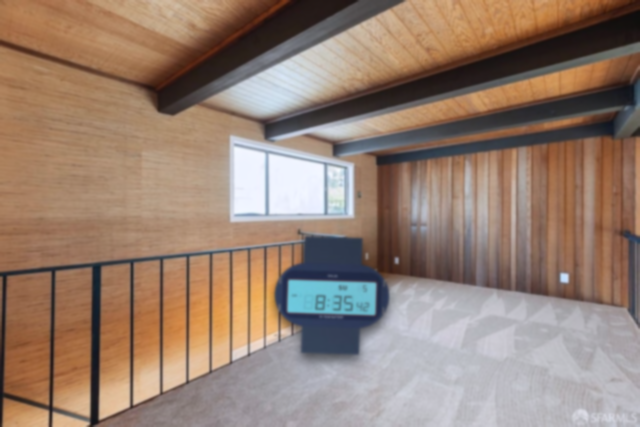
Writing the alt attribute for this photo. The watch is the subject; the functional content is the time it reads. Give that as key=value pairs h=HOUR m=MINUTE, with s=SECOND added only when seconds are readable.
h=8 m=35
